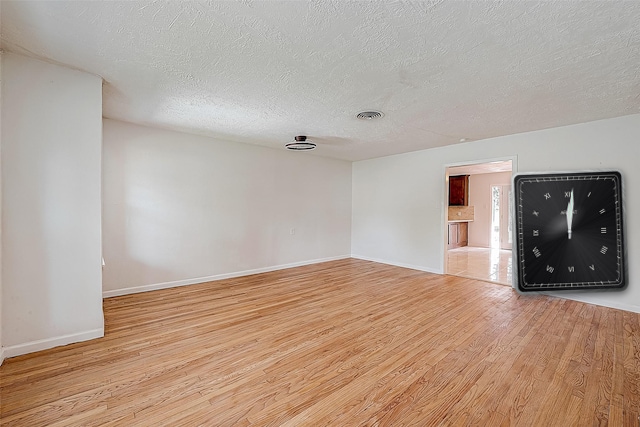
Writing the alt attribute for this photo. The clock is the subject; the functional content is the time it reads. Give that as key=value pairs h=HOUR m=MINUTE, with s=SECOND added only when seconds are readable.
h=12 m=1
